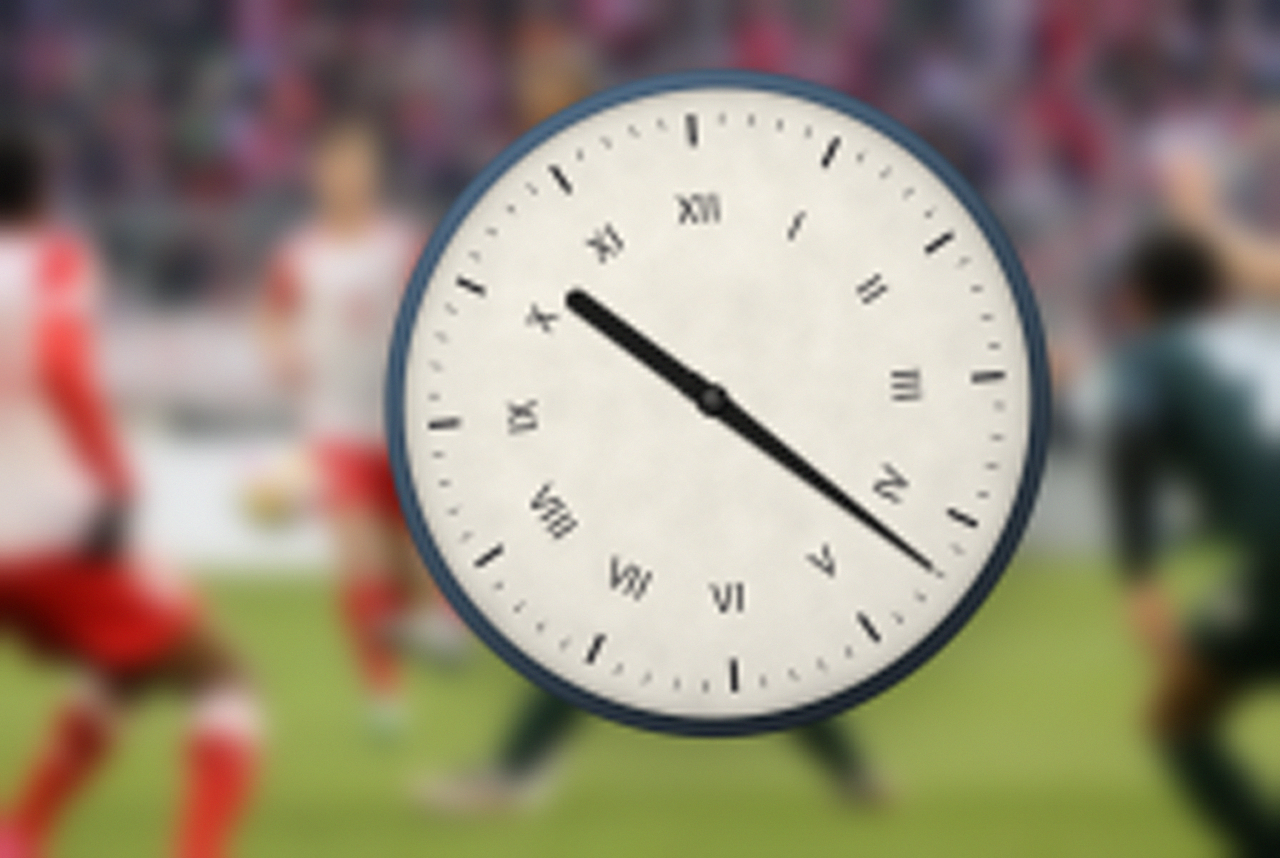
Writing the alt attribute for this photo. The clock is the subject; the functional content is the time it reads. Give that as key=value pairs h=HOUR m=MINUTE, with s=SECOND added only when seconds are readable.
h=10 m=22
